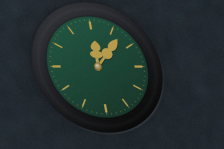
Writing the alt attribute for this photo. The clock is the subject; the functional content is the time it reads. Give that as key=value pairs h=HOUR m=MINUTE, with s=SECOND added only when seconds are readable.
h=12 m=7
